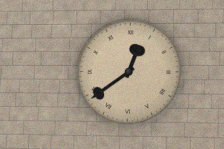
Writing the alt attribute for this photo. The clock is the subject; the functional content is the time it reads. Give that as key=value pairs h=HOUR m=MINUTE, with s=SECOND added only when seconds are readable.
h=12 m=39
